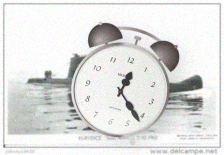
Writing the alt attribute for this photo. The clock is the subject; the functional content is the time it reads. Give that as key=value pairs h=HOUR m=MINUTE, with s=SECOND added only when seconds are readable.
h=12 m=22
